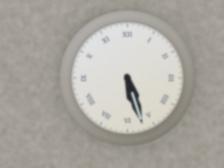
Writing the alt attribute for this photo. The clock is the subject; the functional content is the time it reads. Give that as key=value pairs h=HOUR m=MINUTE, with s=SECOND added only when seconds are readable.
h=5 m=27
